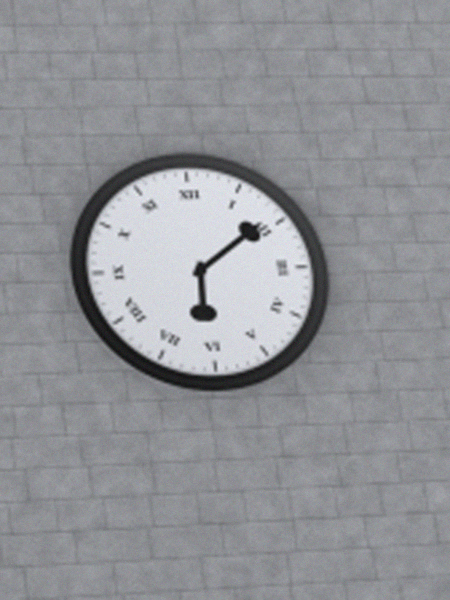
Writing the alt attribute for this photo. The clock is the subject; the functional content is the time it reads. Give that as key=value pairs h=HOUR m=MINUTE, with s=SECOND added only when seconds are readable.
h=6 m=9
